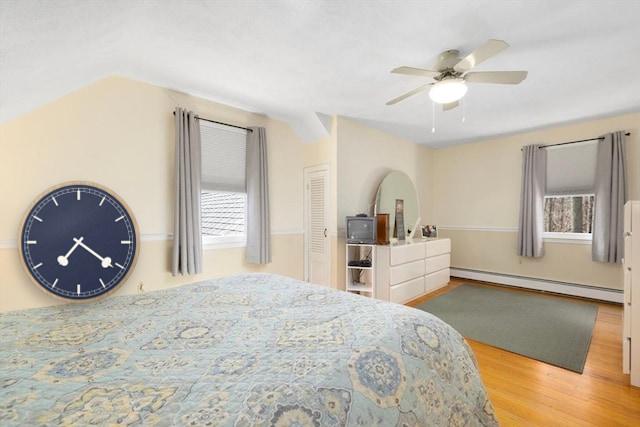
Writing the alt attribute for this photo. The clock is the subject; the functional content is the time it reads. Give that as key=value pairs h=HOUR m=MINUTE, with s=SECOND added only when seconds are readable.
h=7 m=21
